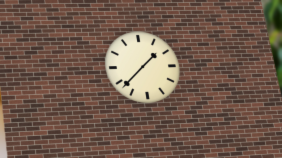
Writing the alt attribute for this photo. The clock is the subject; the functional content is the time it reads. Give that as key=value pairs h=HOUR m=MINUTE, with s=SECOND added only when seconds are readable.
h=1 m=38
